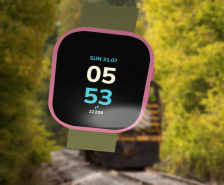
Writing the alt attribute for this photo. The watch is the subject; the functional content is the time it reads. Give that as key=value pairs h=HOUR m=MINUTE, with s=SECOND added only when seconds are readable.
h=5 m=53
